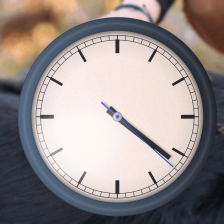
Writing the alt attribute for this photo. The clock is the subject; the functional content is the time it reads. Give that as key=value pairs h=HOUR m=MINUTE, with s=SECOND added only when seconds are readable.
h=4 m=21 s=22
